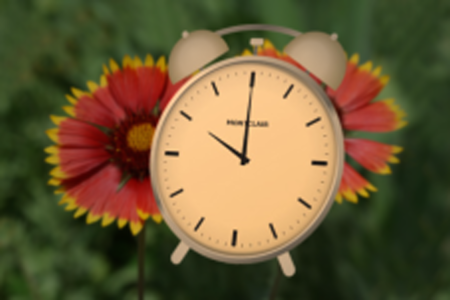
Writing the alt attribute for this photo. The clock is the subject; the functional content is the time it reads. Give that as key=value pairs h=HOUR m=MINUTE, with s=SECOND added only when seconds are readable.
h=10 m=0
